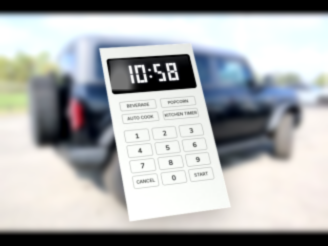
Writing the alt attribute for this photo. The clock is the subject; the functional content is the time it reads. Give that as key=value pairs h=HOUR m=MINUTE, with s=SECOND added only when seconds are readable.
h=10 m=58
